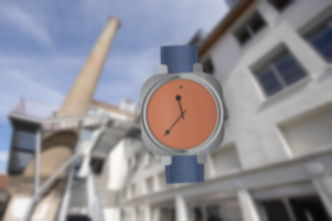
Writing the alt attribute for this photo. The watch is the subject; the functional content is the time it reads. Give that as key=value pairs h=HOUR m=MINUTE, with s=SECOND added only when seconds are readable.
h=11 m=37
